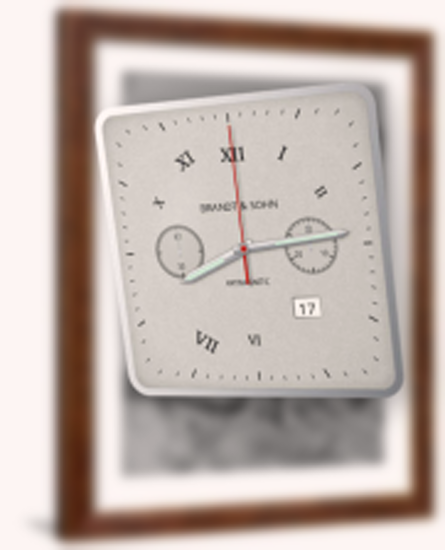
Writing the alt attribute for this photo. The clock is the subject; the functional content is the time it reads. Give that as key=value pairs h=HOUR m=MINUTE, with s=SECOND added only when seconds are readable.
h=8 m=14
